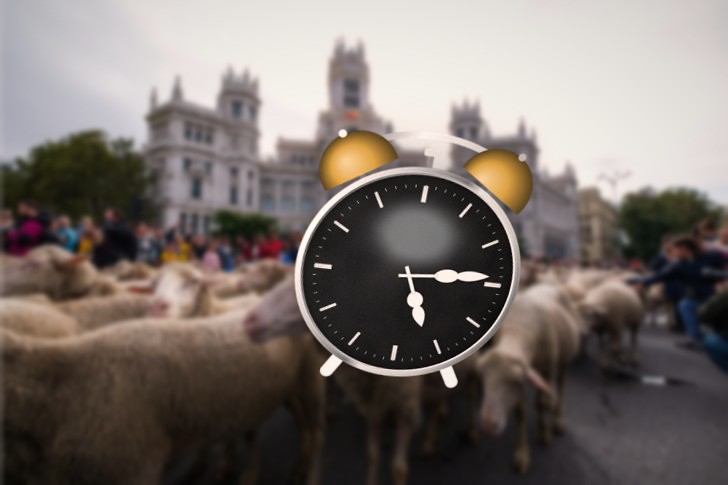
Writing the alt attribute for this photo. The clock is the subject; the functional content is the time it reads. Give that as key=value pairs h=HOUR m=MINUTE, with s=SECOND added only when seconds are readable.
h=5 m=14
